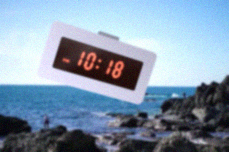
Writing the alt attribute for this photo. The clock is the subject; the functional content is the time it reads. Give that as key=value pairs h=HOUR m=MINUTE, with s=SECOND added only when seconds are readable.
h=10 m=18
